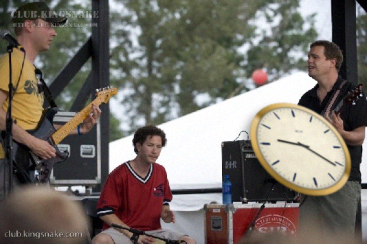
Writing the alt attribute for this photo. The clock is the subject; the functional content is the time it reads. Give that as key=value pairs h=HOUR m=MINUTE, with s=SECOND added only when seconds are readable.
h=9 m=21
